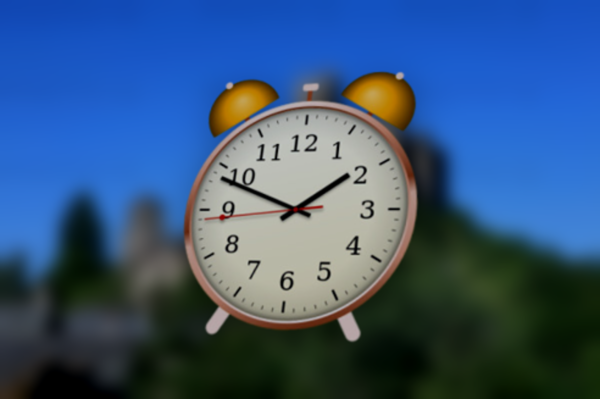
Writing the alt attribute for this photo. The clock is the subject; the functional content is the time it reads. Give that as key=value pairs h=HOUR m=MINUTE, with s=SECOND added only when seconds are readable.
h=1 m=48 s=44
